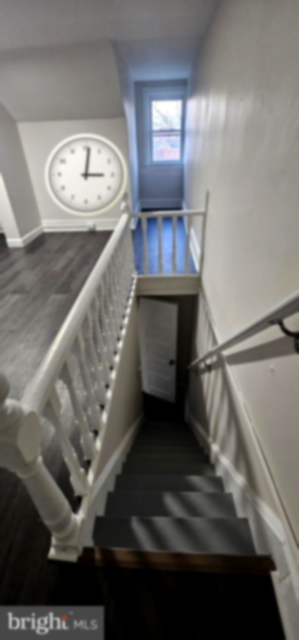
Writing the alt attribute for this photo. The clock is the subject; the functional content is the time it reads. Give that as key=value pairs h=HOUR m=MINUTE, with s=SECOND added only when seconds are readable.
h=3 m=1
